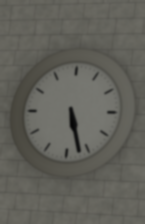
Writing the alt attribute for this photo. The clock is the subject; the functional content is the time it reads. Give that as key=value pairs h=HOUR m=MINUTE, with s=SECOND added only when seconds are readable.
h=5 m=27
